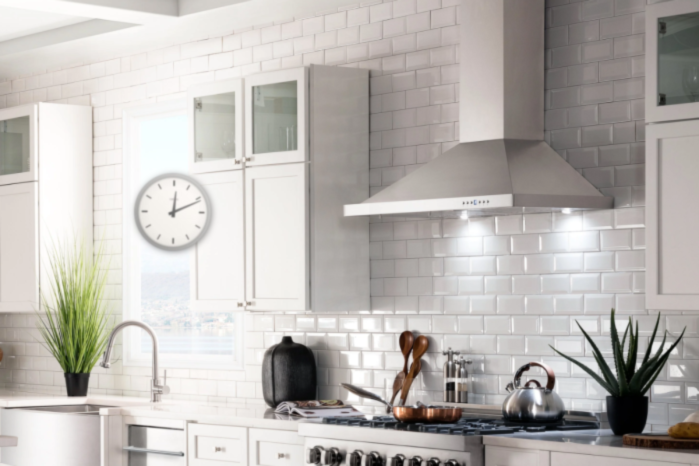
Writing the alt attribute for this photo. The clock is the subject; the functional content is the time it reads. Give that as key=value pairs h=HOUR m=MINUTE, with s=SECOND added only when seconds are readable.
h=12 m=11
